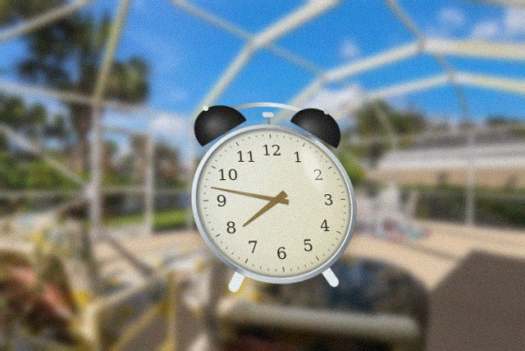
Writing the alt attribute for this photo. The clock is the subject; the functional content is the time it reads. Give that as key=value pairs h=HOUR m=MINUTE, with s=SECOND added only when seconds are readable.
h=7 m=47
